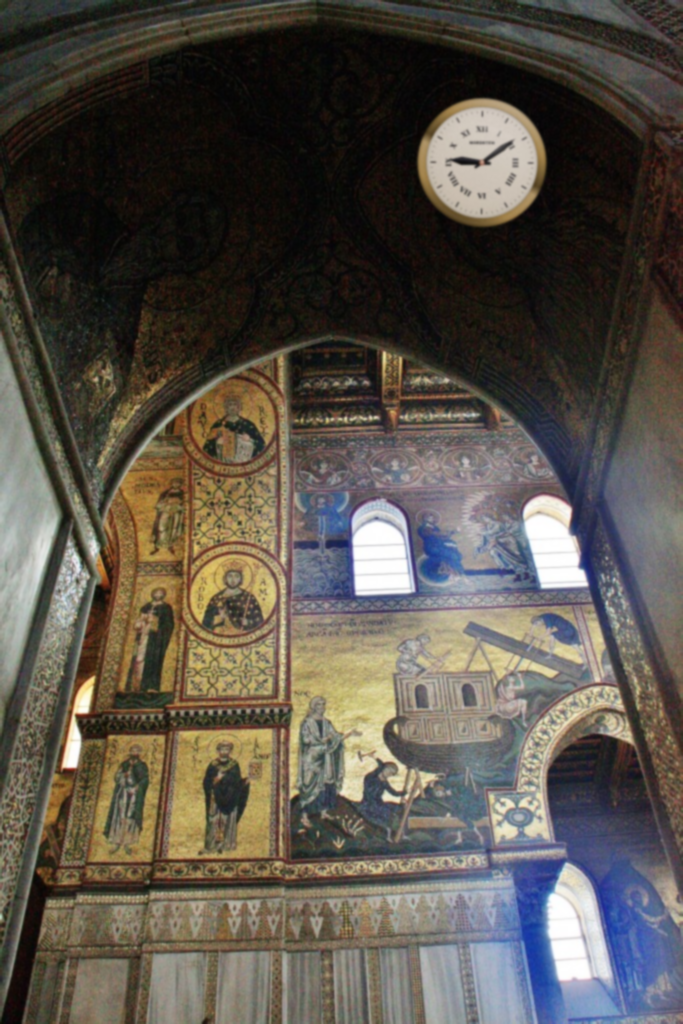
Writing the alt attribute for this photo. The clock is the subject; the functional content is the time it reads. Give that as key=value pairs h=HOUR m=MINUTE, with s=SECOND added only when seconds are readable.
h=9 m=9
